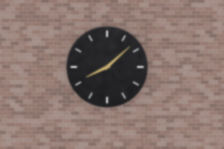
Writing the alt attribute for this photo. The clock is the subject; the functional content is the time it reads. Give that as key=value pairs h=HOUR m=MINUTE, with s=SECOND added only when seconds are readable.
h=8 m=8
